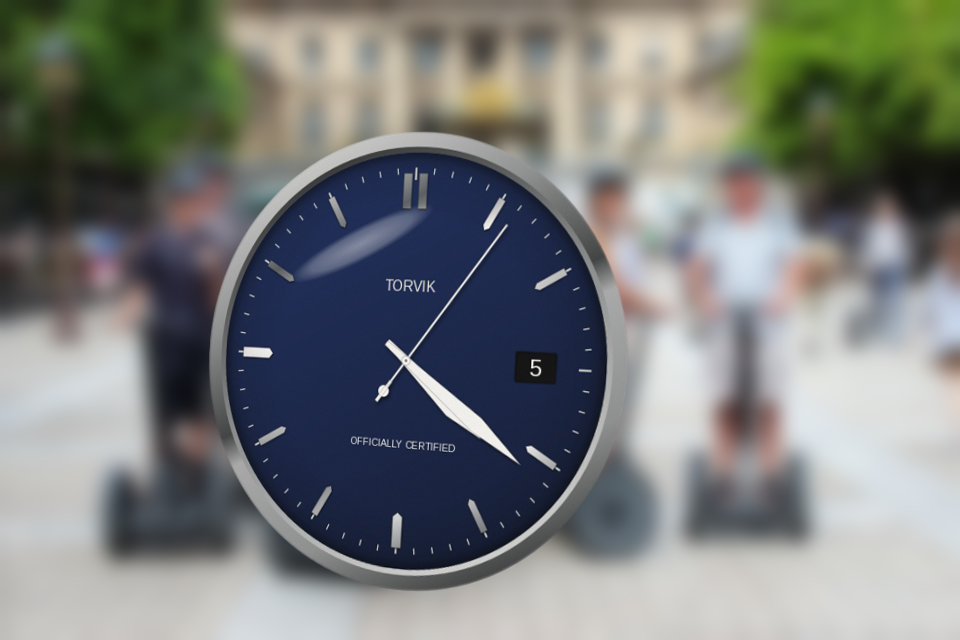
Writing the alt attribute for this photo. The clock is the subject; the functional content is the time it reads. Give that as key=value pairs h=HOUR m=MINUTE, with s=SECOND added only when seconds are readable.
h=4 m=21 s=6
